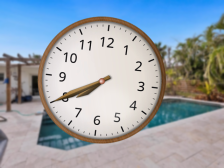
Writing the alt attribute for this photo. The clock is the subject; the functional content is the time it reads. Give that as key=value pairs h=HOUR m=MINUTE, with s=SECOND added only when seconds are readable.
h=7 m=40
